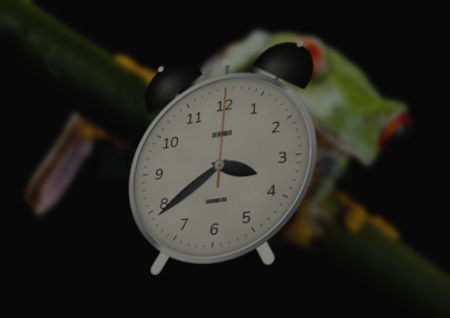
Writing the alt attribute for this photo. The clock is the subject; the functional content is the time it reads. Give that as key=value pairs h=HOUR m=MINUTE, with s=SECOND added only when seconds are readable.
h=3 m=39 s=0
